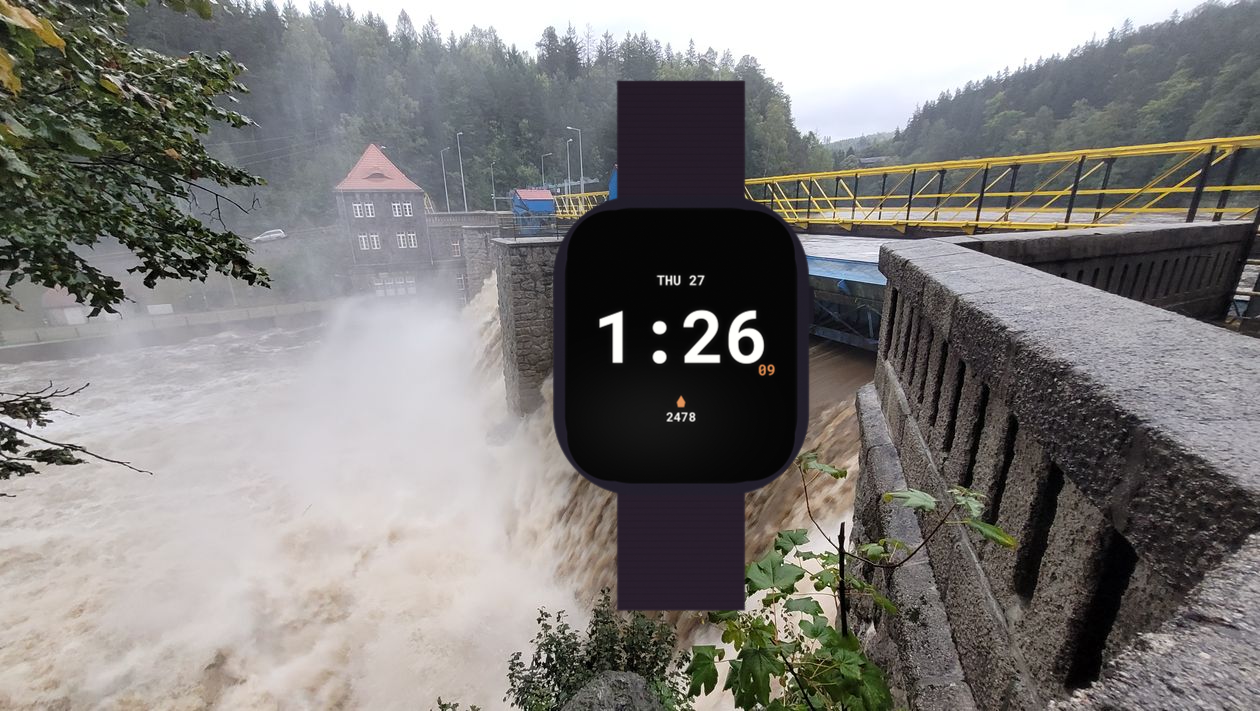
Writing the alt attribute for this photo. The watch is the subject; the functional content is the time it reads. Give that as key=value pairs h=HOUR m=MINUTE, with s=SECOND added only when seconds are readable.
h=1 m=26 s=9
